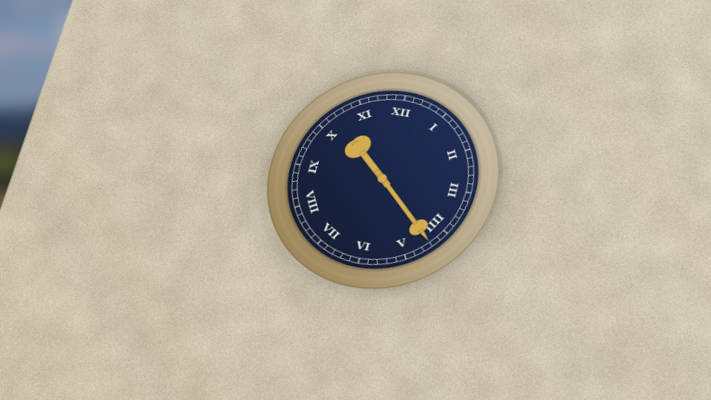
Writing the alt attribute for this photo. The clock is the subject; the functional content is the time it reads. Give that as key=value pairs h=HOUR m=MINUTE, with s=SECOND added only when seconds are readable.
h=10 m=22
